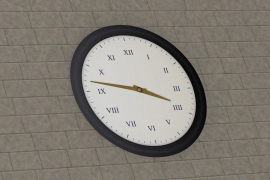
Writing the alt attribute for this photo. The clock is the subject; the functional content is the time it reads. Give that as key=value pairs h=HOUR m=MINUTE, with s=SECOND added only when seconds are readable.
h=3 m=47
